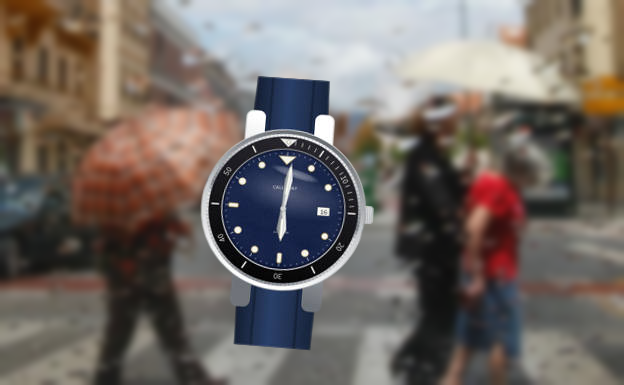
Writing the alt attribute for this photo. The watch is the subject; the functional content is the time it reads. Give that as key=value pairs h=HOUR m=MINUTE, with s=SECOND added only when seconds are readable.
h=6 m=1
